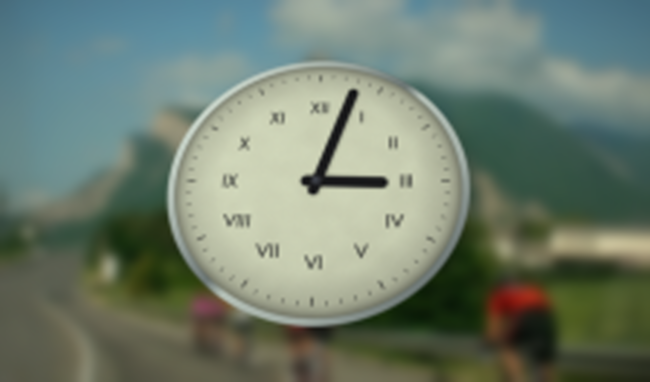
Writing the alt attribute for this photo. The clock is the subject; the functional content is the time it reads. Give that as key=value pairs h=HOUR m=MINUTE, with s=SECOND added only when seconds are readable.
h=3 m=3
